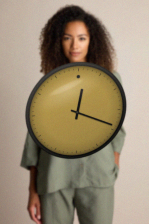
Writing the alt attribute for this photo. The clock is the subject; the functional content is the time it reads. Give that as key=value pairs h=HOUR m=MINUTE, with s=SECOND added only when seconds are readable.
h=12 m=19
